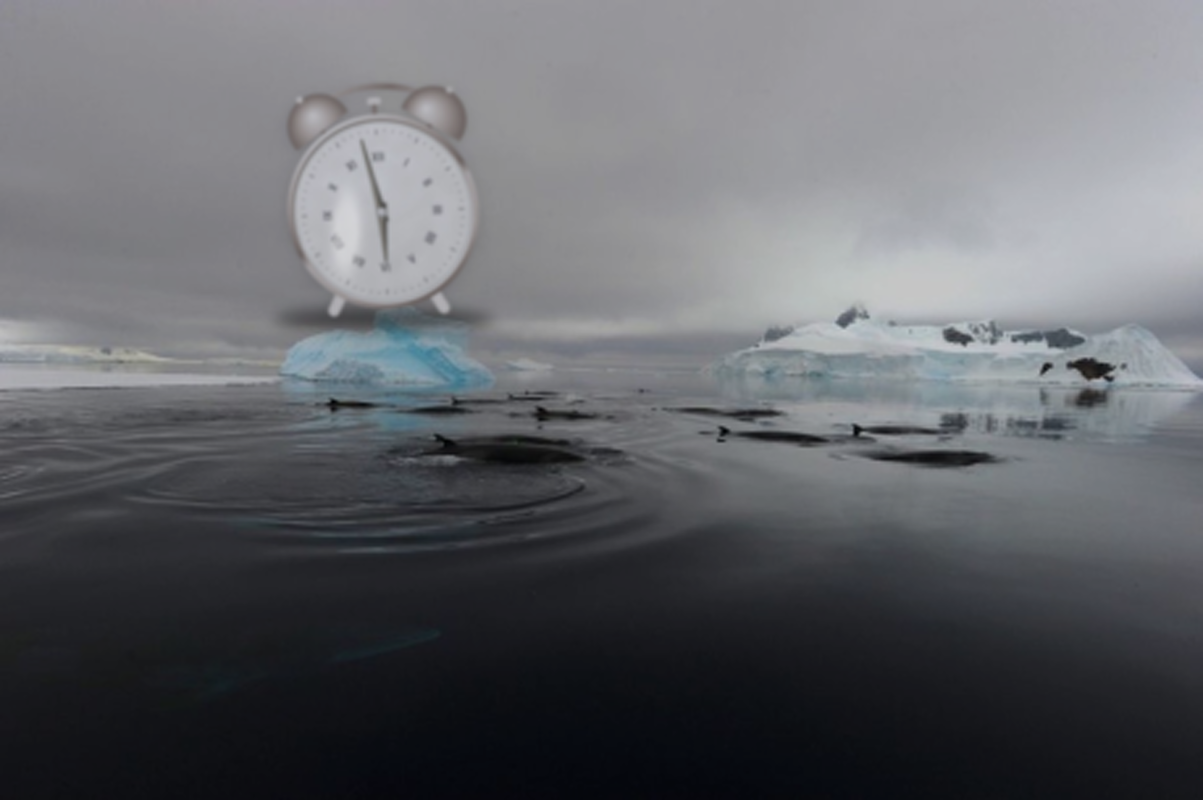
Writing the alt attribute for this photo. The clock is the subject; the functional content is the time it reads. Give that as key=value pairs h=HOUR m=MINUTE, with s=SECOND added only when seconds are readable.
h=5 m=58
